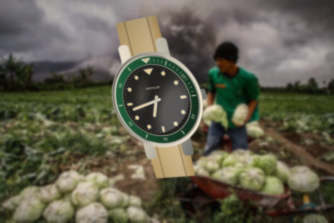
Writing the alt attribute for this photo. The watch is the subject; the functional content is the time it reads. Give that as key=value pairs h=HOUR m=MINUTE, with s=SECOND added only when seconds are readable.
h=6 m=43
